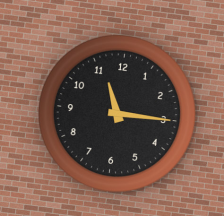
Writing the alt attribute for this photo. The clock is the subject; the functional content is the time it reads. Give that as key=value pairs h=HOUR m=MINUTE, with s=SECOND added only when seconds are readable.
h=11 m=15
